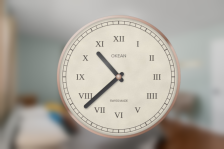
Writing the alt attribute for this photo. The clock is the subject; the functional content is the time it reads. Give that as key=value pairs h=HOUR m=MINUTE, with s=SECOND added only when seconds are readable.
h=10 m=38
